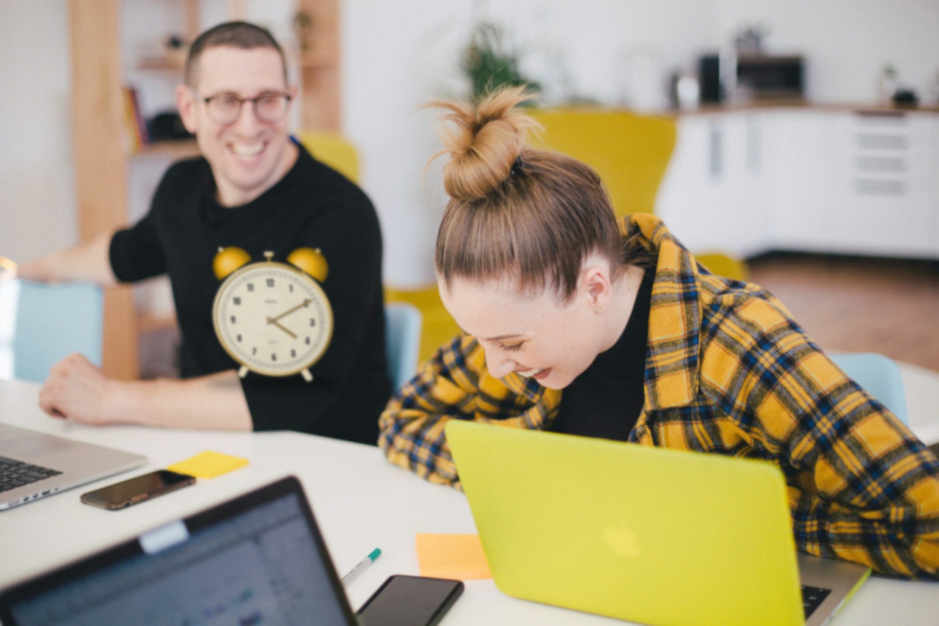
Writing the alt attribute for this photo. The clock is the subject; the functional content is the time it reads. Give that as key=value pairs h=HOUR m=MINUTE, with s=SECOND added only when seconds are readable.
h=4 m=10
